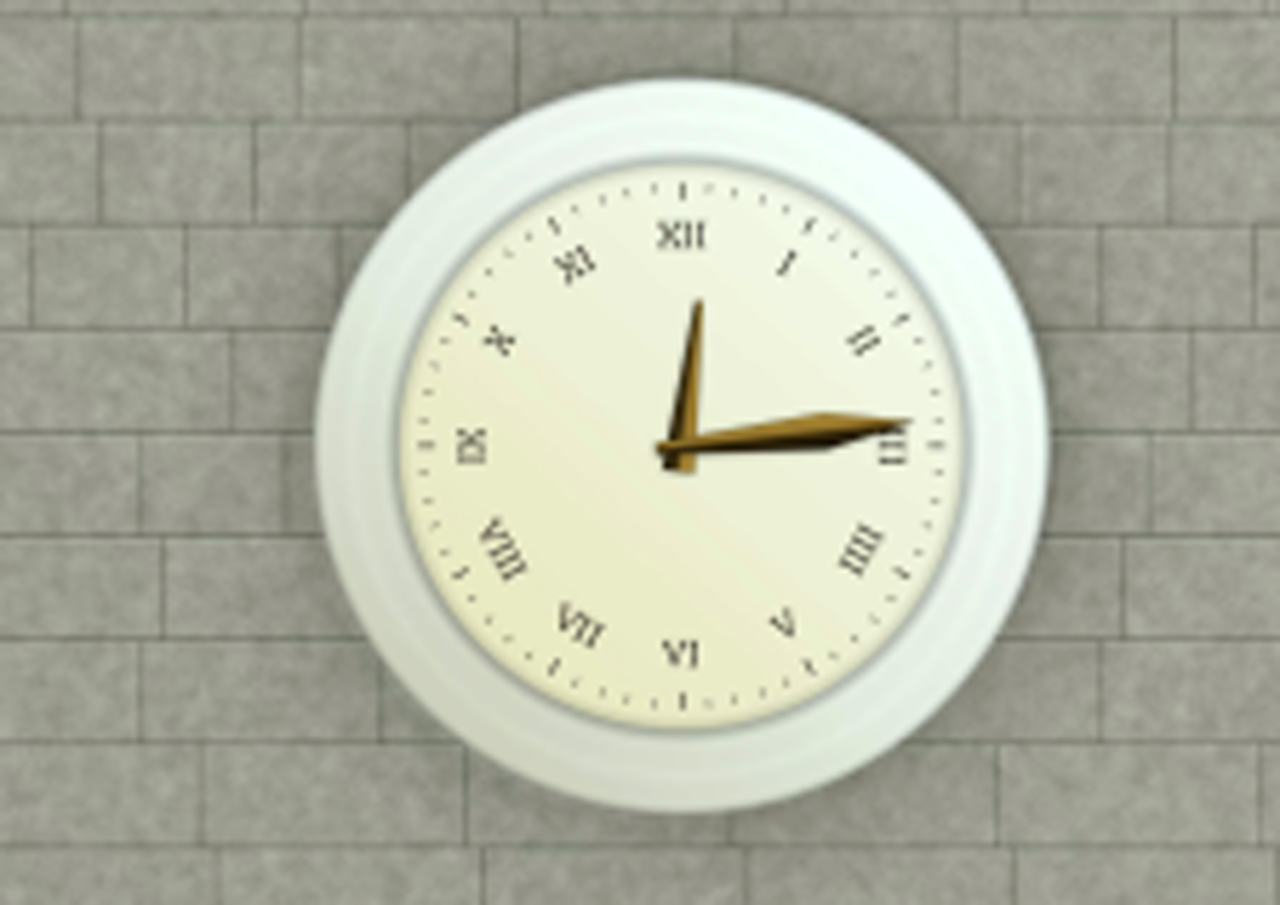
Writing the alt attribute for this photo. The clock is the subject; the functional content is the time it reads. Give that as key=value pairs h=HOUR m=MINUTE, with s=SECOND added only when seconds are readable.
h=12 m=14
